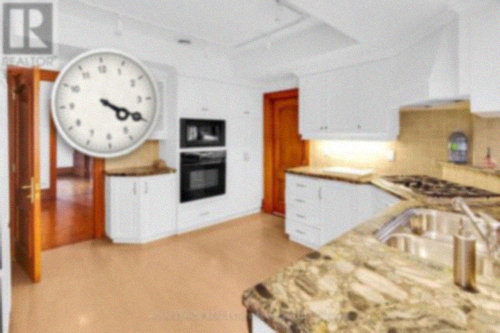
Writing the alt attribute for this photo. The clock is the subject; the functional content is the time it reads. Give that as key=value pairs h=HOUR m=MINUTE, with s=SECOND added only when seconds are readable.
h=4 m=20
